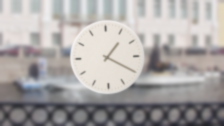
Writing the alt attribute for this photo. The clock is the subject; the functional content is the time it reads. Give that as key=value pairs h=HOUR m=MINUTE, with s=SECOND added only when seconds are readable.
h=1 m=20
